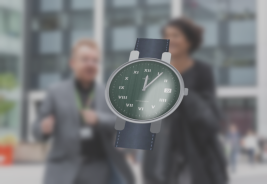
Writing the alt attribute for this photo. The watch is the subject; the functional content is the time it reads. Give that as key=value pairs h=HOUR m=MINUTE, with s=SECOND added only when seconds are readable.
h=12 m=6
